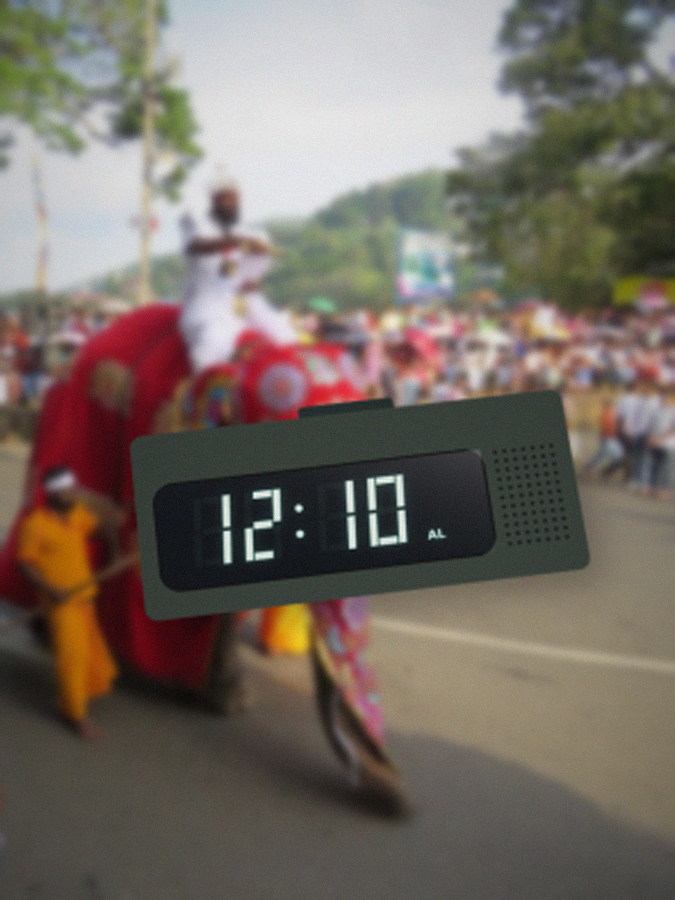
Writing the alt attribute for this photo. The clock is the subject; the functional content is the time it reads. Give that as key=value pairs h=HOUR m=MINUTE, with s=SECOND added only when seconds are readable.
h=12 m=10
